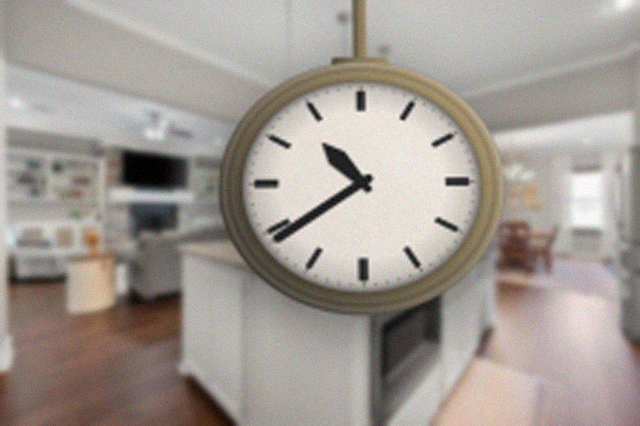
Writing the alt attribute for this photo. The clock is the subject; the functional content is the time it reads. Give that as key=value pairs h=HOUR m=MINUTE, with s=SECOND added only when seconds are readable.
h=10 m=39
